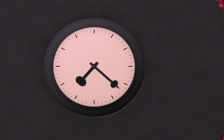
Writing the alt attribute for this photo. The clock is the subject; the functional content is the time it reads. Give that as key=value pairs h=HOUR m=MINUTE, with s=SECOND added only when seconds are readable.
h=7 m=22
